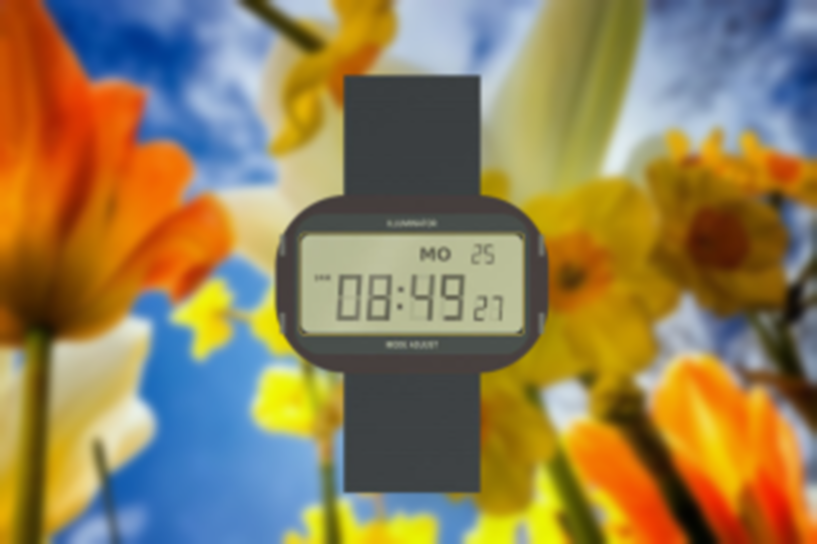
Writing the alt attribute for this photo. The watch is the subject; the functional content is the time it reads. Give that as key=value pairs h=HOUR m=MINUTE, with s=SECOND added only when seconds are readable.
h=8 m=49 s=27
